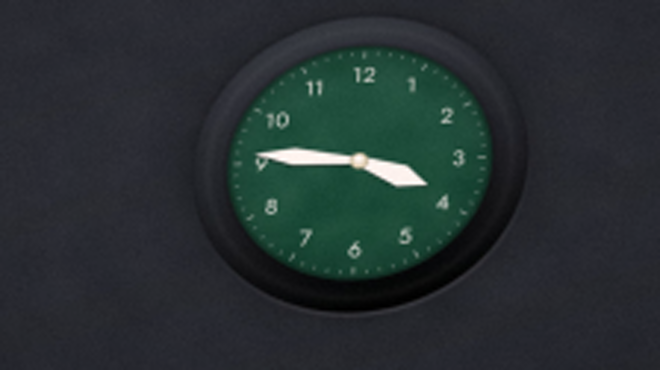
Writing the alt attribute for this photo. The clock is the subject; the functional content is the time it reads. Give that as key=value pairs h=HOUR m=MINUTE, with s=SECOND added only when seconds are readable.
h=3 m=46
